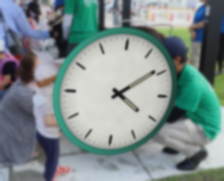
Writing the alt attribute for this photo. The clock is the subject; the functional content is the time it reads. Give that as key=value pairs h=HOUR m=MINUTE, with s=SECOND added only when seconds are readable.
h=4 m=9
